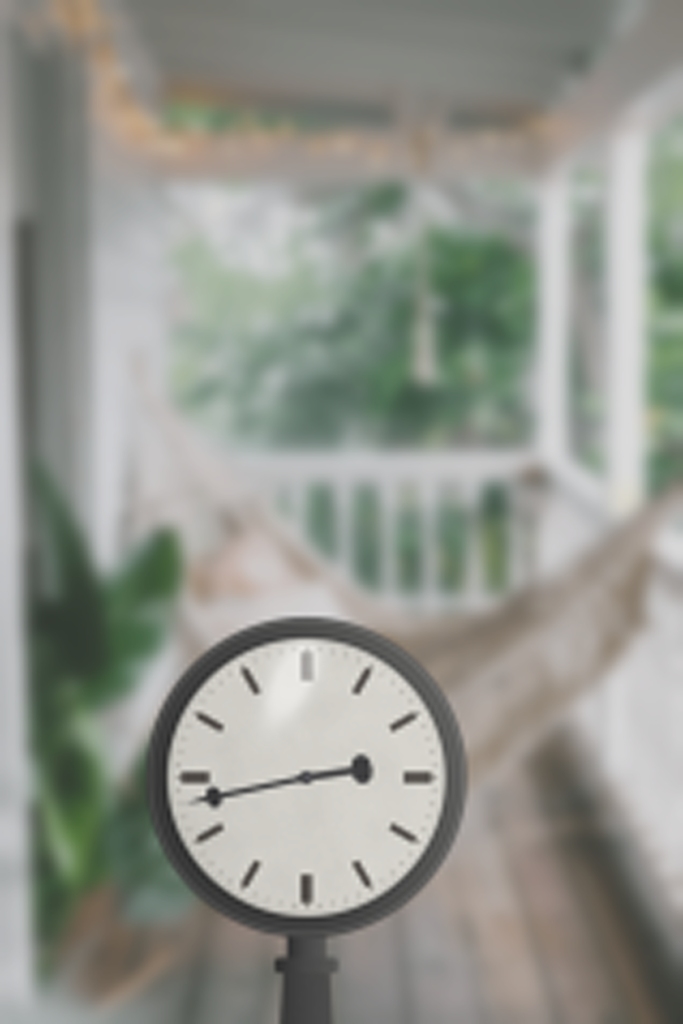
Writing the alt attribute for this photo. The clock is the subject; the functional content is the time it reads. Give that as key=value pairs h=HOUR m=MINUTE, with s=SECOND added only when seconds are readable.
h=2 m=43
